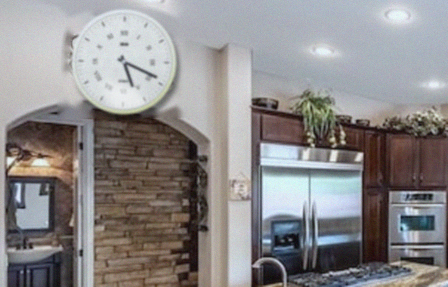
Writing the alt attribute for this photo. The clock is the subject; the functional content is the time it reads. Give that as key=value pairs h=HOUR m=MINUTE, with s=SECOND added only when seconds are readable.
h=5 m=19
